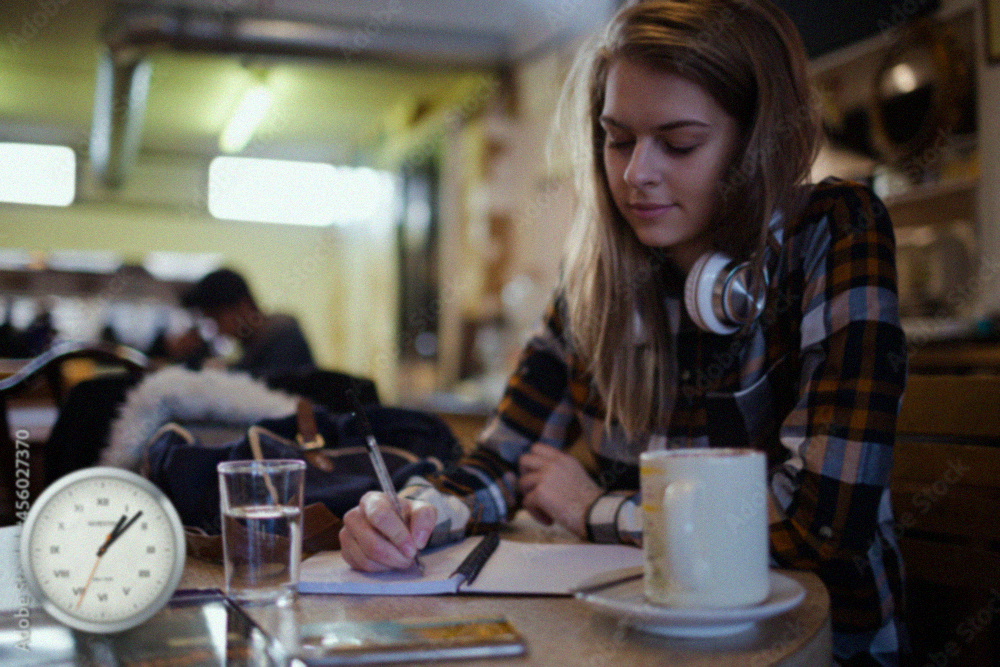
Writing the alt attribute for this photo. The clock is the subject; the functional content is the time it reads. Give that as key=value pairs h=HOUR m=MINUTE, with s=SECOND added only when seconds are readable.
h=1 m=7 s=34
